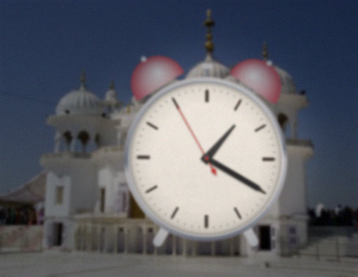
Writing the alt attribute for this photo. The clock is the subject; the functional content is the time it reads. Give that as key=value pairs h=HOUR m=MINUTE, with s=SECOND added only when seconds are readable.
h=1 m=19 s=55
